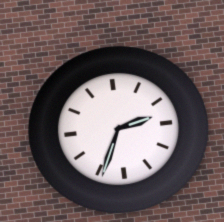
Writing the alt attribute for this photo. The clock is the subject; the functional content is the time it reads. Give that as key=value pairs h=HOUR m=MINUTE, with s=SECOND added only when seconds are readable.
h=2 m=34
